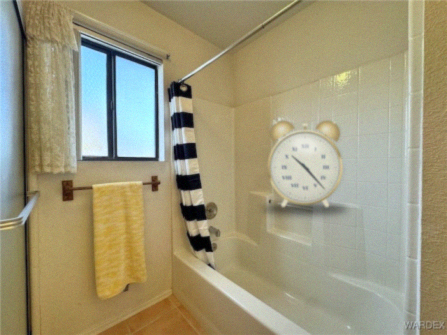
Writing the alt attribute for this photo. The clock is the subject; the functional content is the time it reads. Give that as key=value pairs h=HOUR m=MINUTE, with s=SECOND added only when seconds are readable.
h=10 m=23
